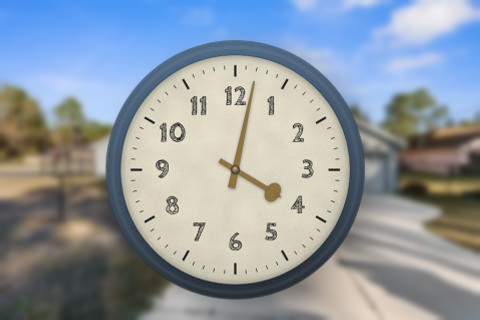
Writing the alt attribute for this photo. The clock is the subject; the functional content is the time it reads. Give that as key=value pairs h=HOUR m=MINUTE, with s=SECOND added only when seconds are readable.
h=4 m=2
